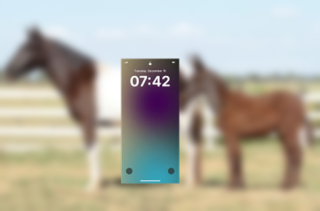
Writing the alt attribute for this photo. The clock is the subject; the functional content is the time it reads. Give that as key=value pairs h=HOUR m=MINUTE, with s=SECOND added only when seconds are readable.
h=7 m=42
